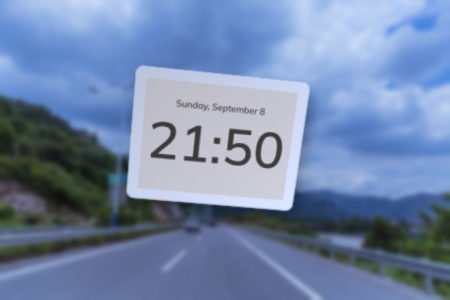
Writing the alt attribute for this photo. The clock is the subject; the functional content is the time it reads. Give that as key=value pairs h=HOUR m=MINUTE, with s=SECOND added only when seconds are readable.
h=21 m=50
